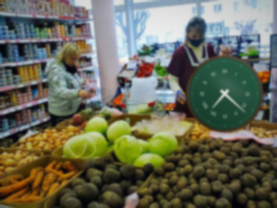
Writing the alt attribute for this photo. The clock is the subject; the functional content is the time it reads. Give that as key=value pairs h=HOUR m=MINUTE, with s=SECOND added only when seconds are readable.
h=7 m=22
